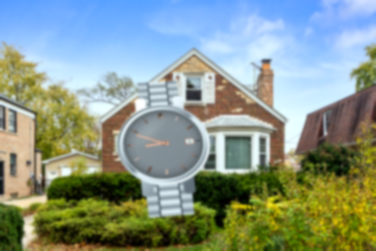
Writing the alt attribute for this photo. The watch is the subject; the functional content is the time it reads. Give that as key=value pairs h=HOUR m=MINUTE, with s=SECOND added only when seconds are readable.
h=8 m=49
